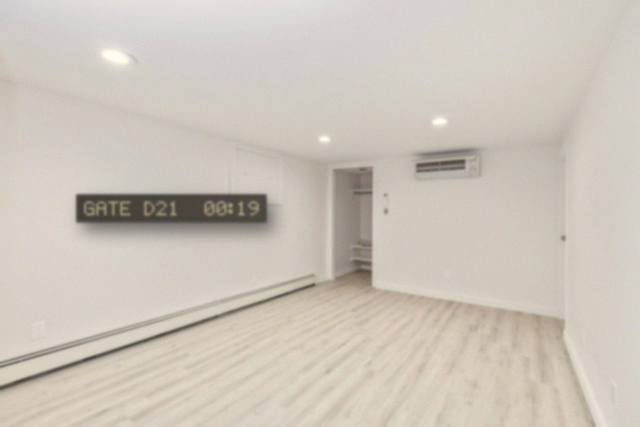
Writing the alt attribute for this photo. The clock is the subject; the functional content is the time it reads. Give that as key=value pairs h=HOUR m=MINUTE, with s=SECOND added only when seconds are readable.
h=0 m=19
